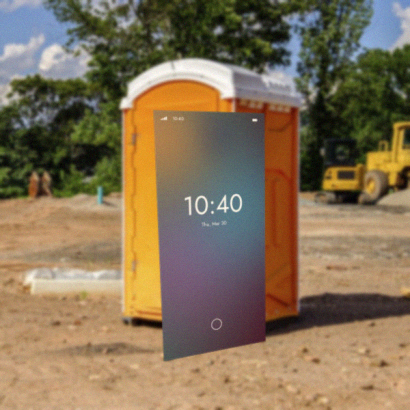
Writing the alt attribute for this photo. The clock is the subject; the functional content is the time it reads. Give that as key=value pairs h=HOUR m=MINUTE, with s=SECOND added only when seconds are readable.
h=10 m=40
